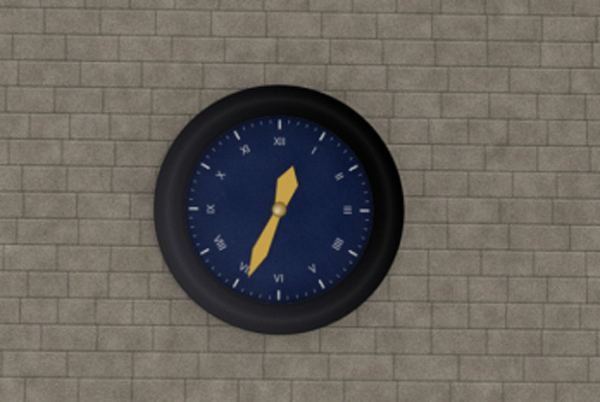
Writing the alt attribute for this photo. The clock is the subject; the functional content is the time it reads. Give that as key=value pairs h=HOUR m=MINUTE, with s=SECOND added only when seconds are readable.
h=12 m=34
